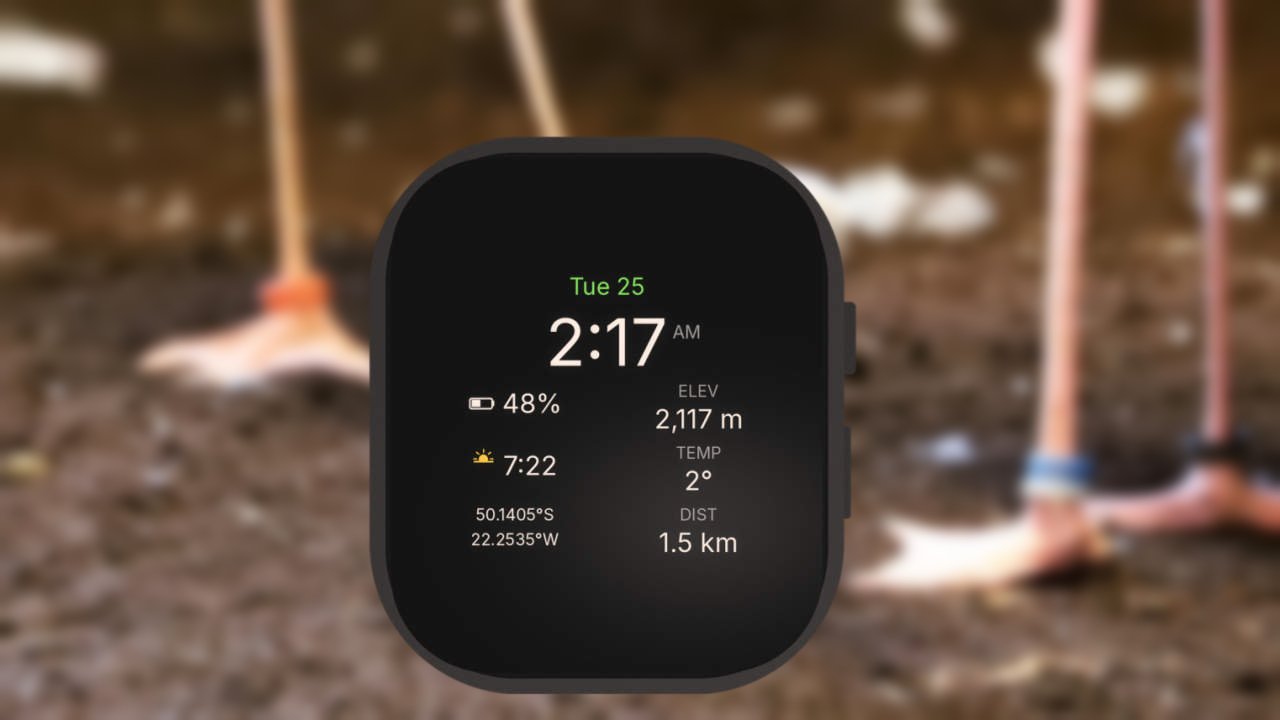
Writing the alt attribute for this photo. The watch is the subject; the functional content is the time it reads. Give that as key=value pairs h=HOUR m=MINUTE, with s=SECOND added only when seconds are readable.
h=2 m=17
